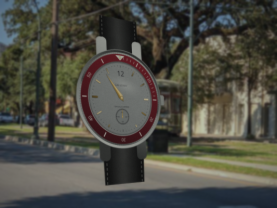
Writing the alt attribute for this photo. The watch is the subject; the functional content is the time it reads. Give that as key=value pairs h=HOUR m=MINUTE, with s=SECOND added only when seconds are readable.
h=10 m=54
